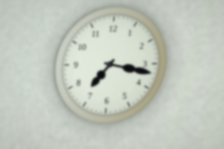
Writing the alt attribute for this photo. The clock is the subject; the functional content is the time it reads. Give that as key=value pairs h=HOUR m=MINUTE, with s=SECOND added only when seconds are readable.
h=7 m=17
